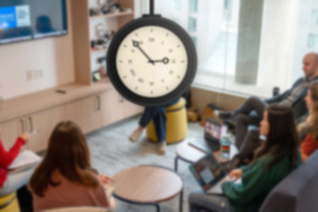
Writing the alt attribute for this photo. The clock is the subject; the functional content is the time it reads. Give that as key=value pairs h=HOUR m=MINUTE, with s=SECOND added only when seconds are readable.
h=2 m=53
